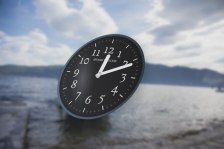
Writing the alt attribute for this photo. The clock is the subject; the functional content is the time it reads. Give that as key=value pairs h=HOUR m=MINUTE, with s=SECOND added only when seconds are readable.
h=12 m=11
